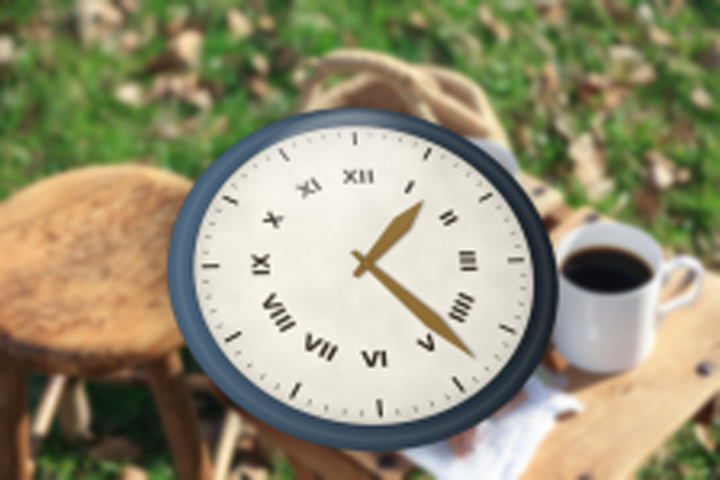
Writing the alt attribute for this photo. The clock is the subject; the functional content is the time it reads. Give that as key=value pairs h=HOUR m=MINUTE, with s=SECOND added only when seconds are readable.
h=1 m=23
